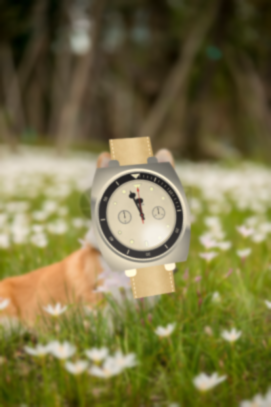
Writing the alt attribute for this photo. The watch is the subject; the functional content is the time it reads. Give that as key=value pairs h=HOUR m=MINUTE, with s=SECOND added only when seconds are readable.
h=11 m=57
